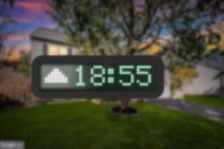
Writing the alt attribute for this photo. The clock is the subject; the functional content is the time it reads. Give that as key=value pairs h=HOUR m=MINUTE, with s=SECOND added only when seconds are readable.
h=18 m=55
